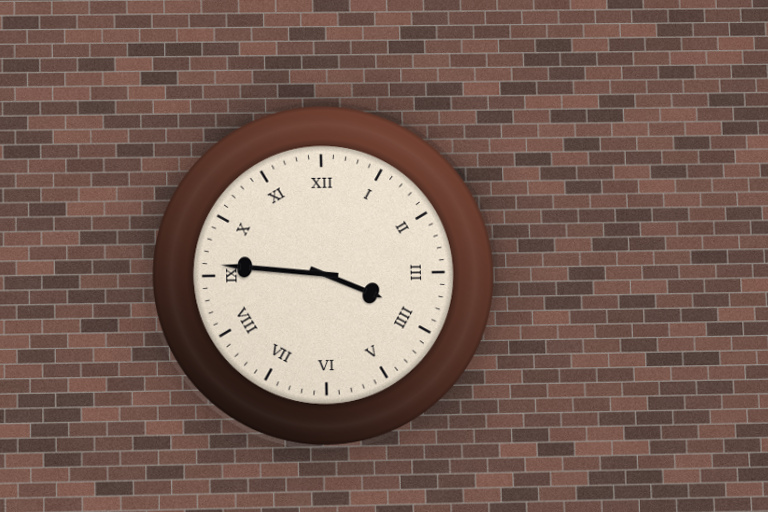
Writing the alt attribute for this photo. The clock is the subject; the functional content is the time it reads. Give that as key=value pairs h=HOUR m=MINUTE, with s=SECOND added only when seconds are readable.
h=3 m=46
